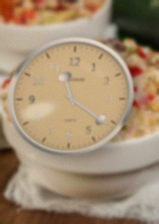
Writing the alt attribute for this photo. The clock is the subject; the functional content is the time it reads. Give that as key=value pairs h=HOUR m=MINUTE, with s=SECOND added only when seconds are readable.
h=11 m=21
